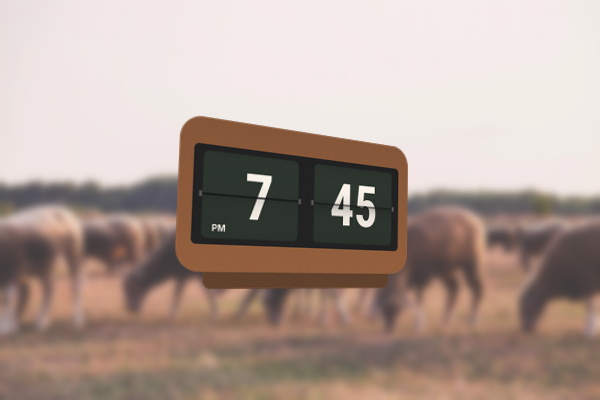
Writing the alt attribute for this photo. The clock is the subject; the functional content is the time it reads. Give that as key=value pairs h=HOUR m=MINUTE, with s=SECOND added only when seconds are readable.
h=7 m=45
